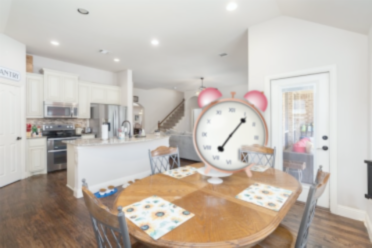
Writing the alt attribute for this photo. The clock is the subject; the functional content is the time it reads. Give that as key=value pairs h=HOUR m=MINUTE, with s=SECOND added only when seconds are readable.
h=7 m=6
